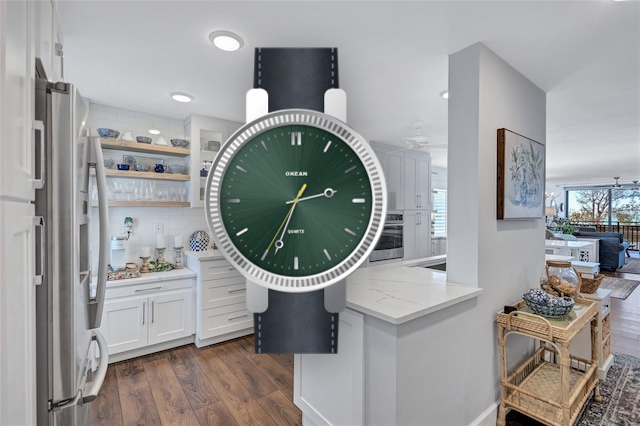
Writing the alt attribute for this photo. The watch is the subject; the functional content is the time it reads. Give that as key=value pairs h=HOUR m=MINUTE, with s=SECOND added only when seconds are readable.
h=2 m=33 s=35
